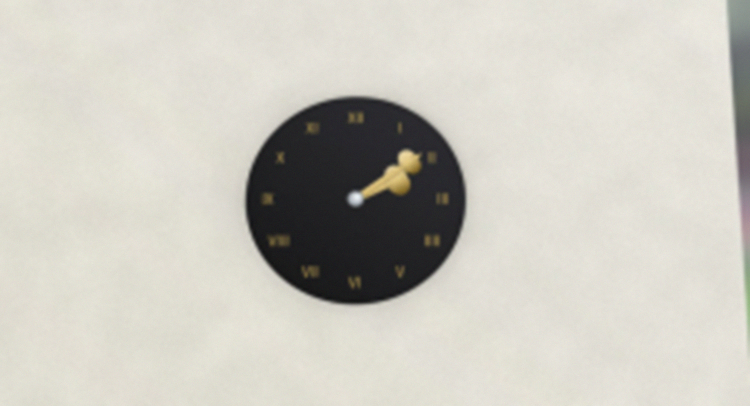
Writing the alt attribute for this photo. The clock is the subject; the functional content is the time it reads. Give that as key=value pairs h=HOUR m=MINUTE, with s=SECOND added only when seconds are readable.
h=2 m=9
